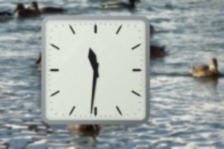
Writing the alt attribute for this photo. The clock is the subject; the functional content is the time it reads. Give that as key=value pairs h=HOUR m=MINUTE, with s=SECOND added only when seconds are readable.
h=11 m=31
